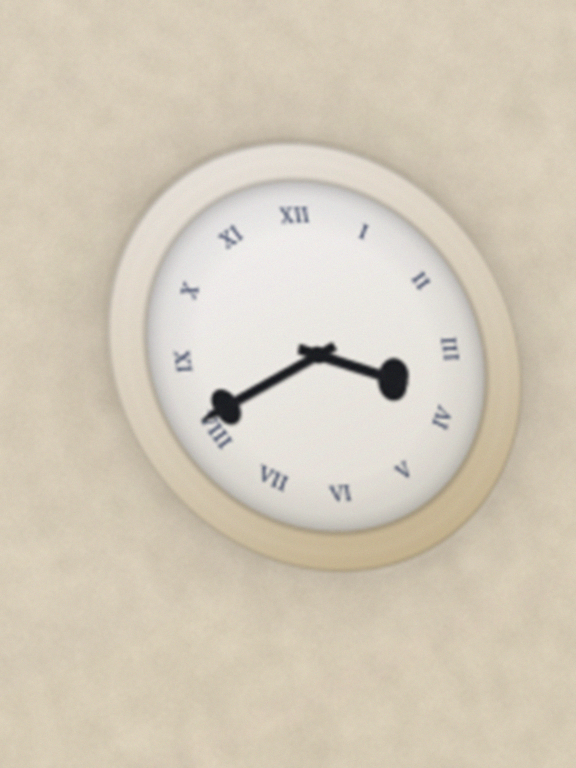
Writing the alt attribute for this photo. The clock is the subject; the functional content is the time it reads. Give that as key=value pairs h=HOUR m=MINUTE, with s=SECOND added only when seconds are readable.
h=3 m=41
